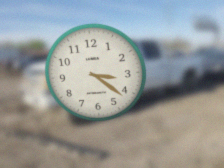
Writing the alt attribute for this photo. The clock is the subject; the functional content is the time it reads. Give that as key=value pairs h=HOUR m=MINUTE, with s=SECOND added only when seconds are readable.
h=3 m=22
